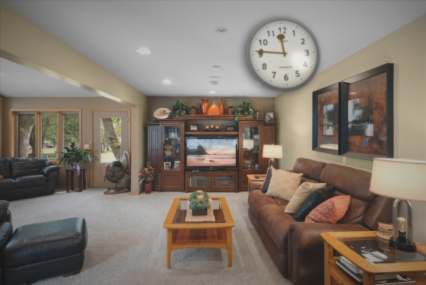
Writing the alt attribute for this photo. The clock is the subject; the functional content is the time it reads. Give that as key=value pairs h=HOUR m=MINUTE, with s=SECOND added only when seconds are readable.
h=11 m=46
